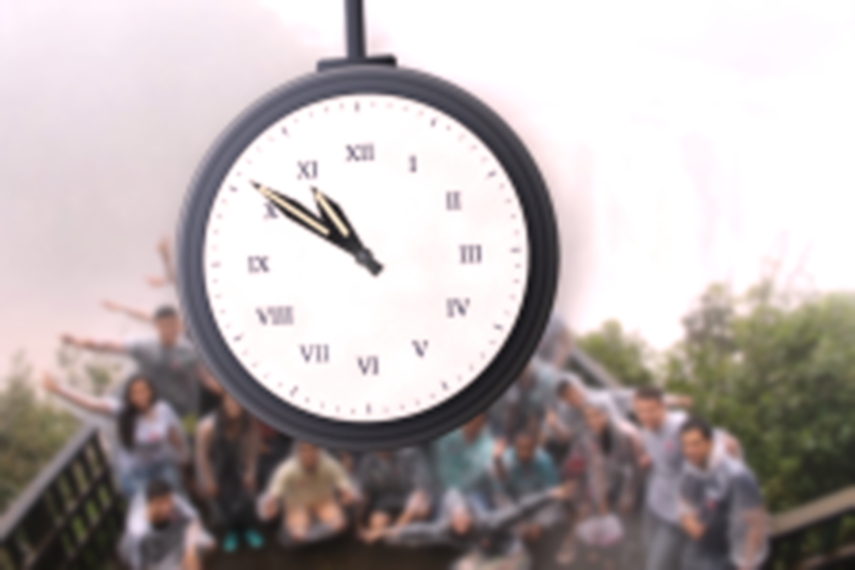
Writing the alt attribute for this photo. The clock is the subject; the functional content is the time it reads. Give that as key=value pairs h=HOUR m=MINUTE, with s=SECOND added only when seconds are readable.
h=10 m=51
